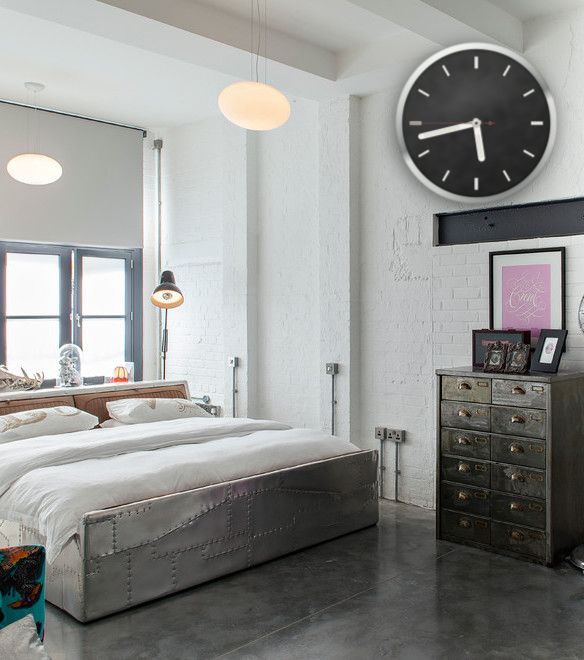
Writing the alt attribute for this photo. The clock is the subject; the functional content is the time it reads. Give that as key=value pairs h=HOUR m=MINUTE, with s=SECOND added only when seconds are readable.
h=5 m=42 s=45
